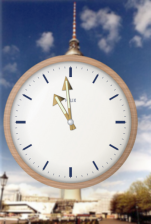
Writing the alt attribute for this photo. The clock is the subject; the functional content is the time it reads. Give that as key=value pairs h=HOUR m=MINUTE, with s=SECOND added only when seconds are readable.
h=10 m=59
